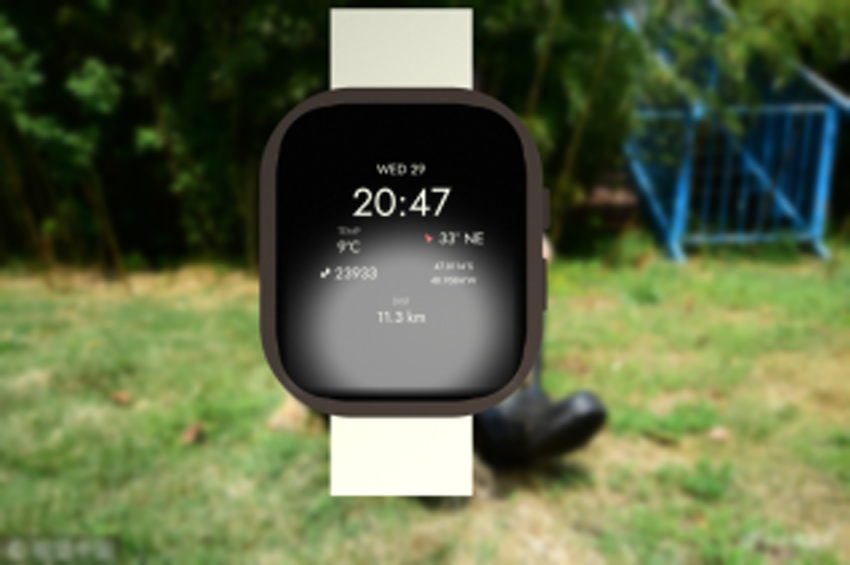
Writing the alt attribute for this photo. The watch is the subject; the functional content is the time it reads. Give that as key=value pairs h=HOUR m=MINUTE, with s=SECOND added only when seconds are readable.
h=20 m=47
